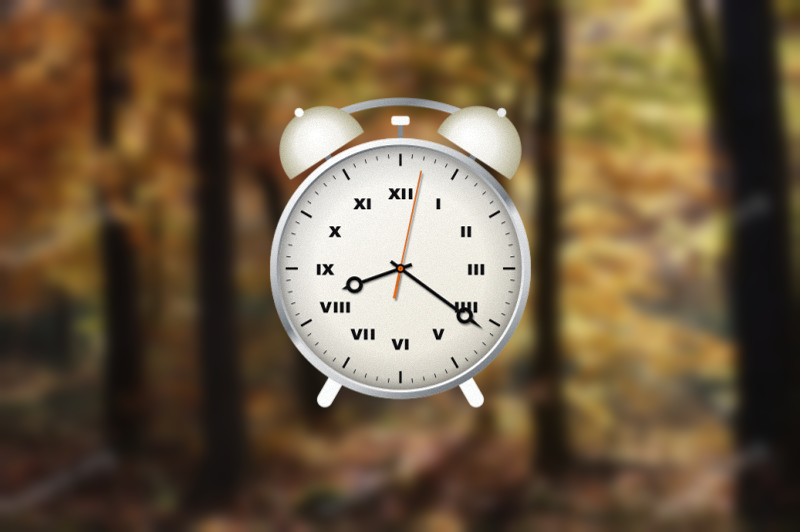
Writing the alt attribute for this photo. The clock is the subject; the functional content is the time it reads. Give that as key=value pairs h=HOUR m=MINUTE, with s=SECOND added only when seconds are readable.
h=8 m=21 s=2
